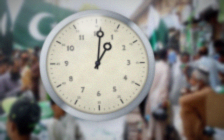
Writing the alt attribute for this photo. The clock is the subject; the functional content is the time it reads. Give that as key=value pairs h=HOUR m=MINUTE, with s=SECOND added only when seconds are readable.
h=1 m=1
